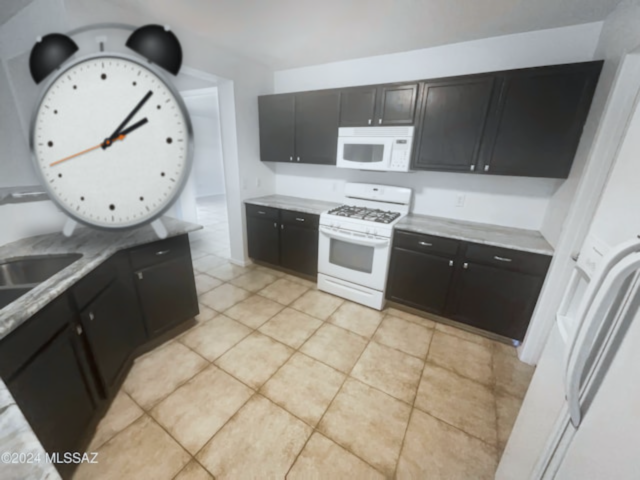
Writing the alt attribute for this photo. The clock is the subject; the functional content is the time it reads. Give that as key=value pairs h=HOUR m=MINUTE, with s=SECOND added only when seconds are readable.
h=2 m=7 s=42
